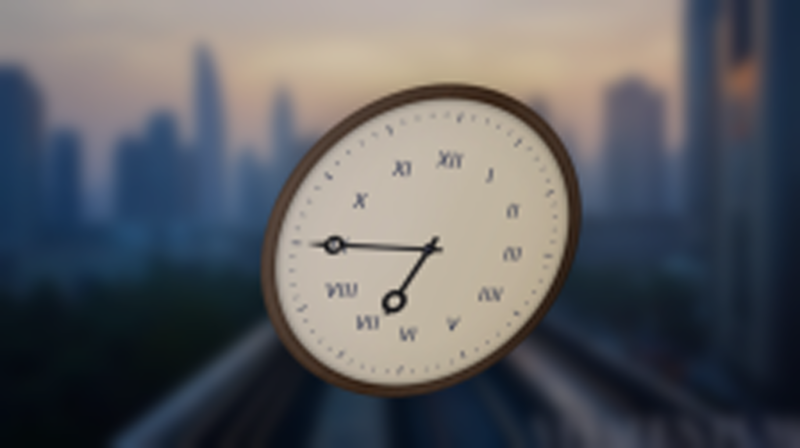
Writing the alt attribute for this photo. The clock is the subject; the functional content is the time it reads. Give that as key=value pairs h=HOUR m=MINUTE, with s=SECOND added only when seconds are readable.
h=6 m=45
